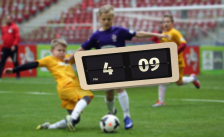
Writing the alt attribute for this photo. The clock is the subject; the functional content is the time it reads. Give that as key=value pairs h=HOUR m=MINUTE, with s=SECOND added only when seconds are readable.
h=4 m=9
